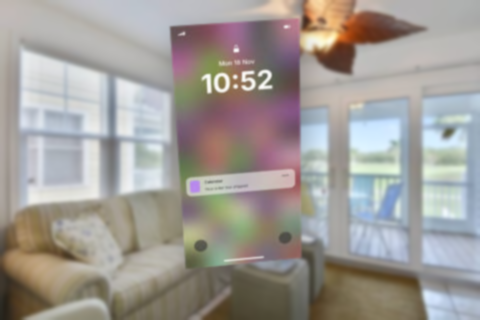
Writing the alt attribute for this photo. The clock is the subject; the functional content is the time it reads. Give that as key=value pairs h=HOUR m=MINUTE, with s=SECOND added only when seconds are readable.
h=10 m=52
